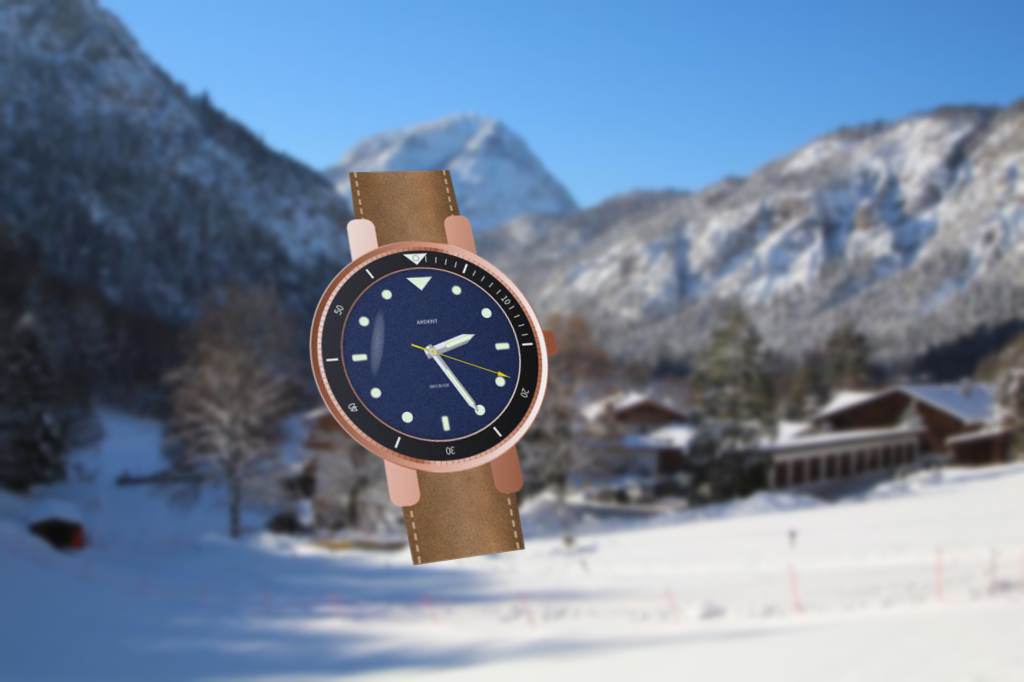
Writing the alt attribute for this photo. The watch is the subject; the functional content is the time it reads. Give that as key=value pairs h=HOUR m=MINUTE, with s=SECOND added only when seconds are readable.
h=2 m=25 s=19
